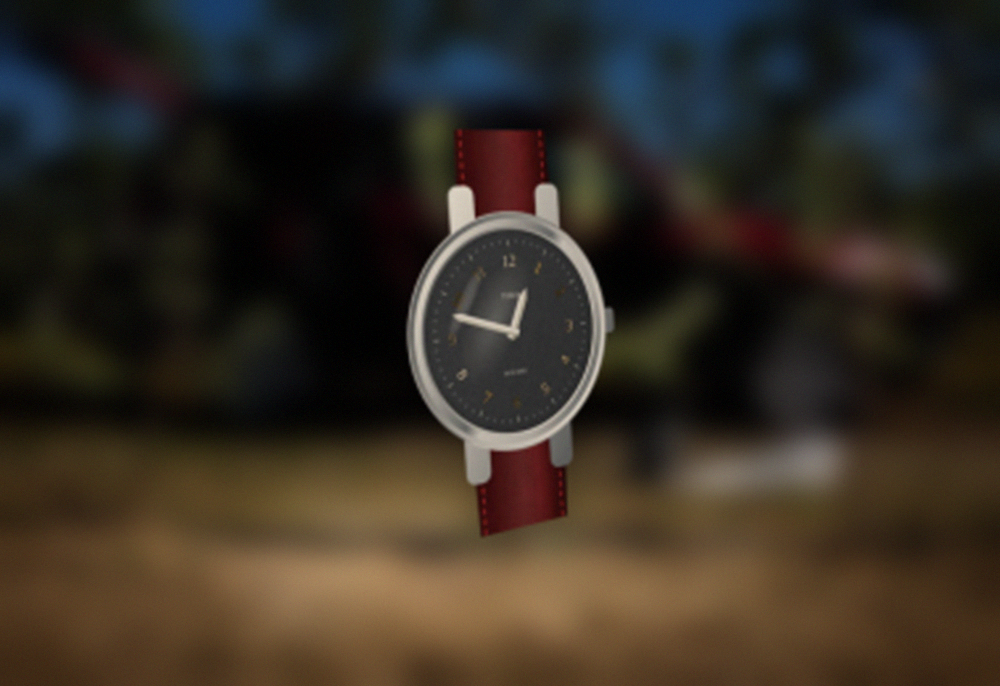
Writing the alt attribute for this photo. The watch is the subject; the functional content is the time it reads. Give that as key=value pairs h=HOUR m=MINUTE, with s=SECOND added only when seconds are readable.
h=12 m=48
